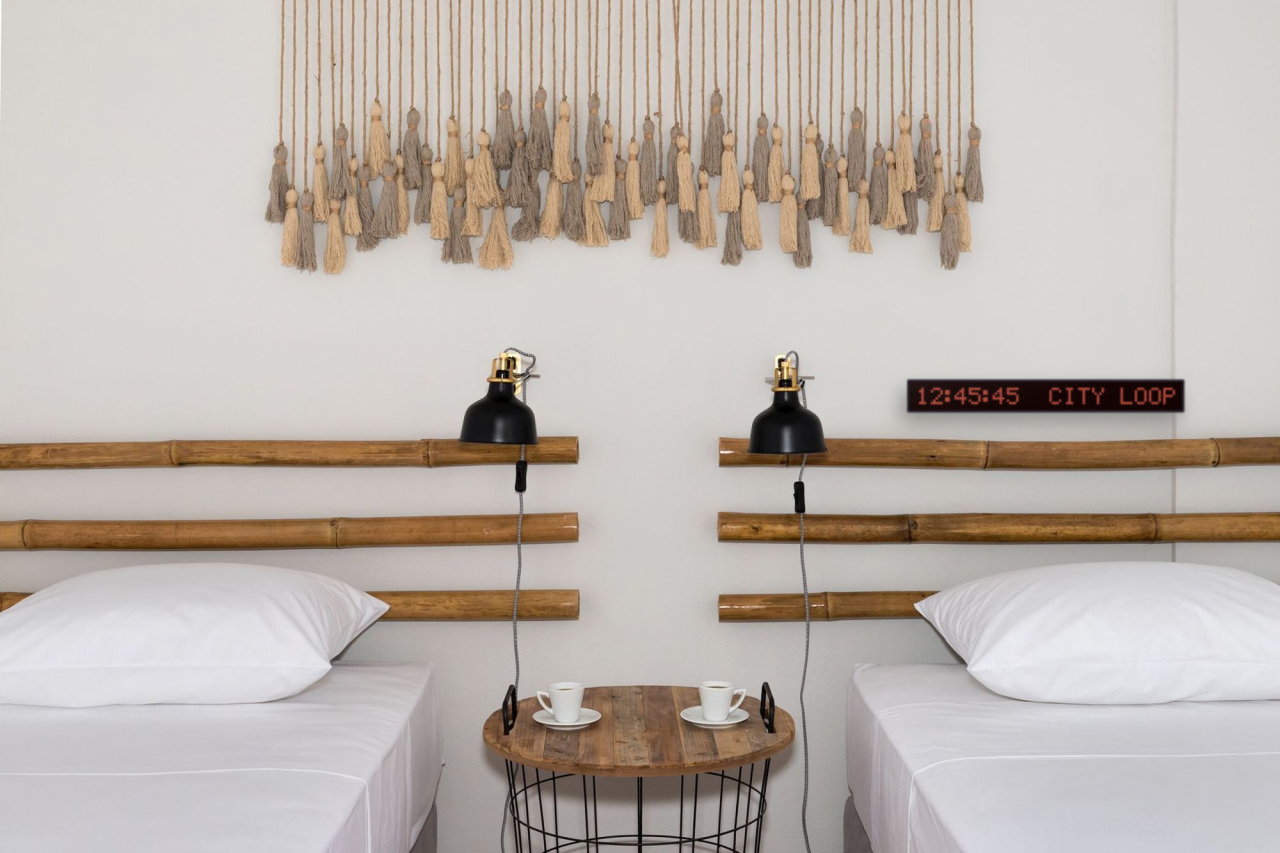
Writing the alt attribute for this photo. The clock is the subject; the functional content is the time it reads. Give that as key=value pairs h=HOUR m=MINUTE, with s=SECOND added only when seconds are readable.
h=12 m=45 s=45
